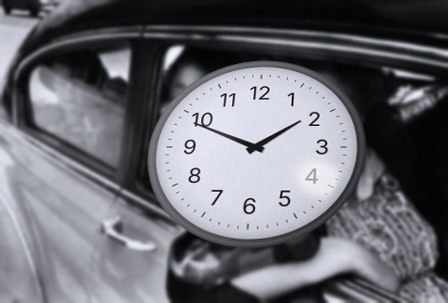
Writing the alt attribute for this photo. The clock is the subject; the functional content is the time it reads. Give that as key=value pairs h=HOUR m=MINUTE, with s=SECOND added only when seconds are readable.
h=1 m=49
